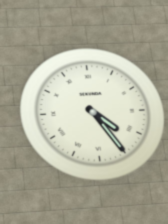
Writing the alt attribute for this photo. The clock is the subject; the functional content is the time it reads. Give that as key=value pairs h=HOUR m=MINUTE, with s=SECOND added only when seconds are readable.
h=4 m=25
